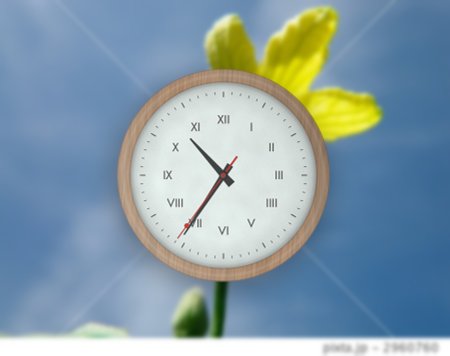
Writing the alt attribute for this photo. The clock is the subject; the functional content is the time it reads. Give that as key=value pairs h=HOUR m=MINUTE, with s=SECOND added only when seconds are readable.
h=10 m=35 s=36
